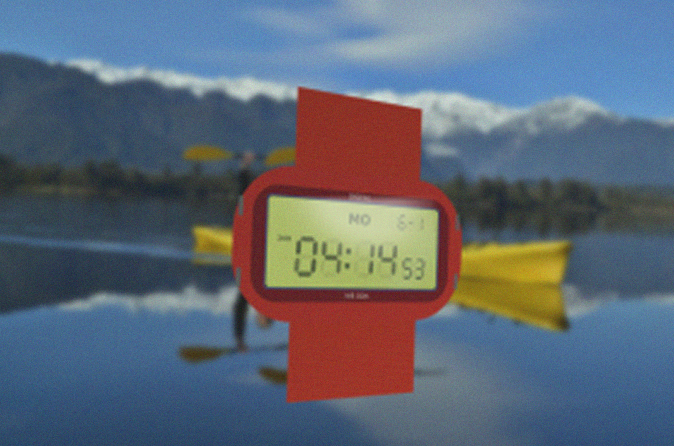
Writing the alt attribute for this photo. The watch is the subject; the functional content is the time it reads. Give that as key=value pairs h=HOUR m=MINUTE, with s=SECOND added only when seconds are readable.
h=4 m=14 s=53
